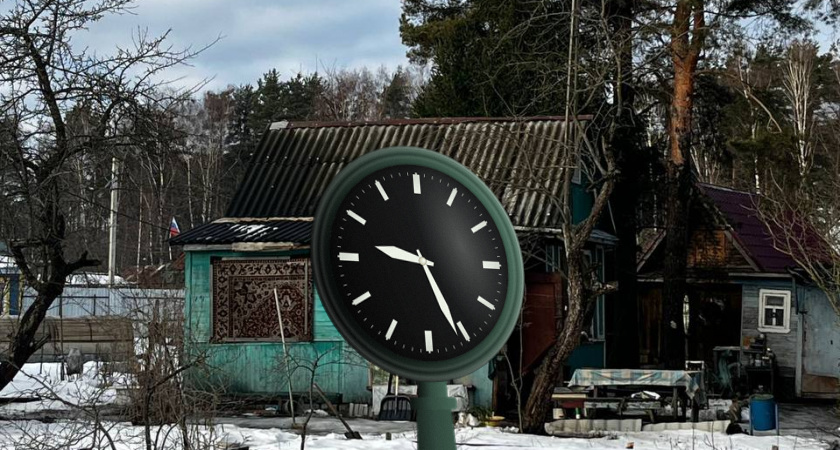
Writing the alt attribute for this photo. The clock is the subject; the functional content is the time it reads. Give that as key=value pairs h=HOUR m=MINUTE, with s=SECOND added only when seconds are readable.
h=9 m=26
